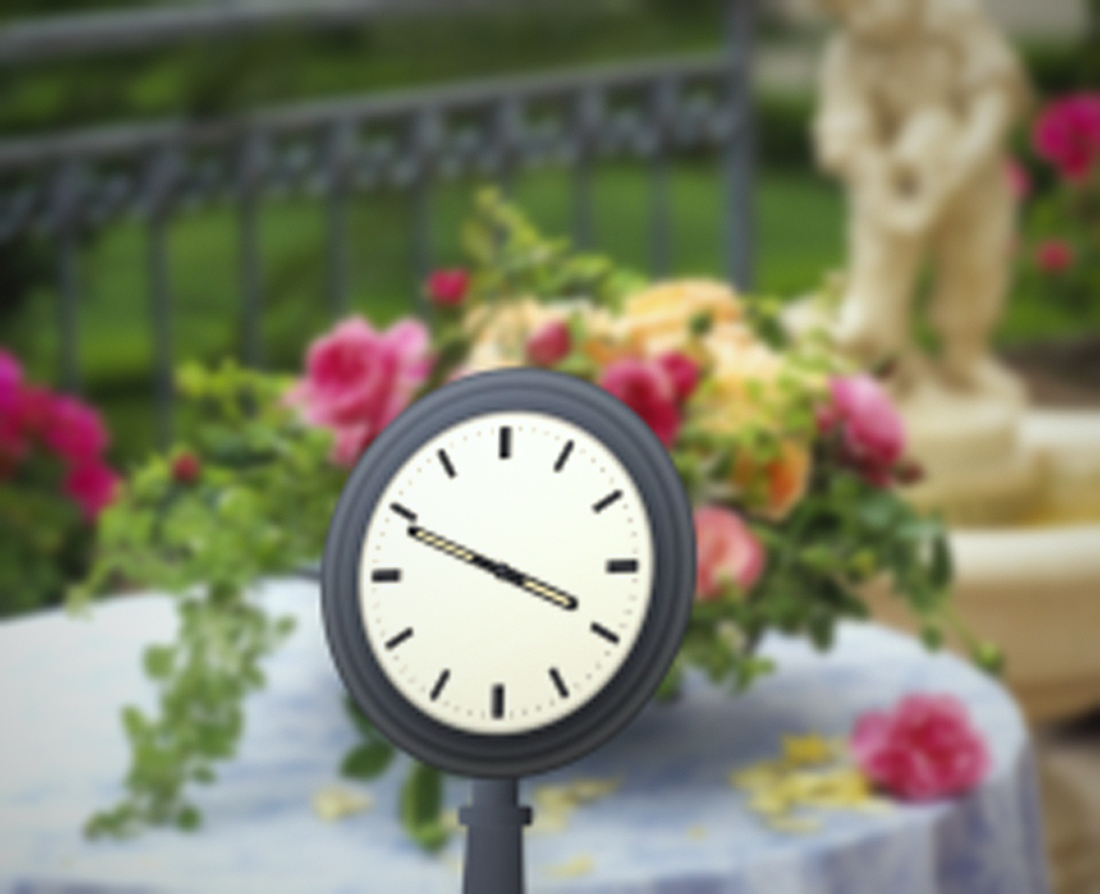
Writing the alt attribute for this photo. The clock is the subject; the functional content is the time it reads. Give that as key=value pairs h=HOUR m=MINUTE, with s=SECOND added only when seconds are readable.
h=3 m=49
